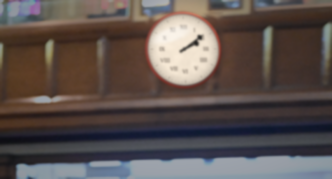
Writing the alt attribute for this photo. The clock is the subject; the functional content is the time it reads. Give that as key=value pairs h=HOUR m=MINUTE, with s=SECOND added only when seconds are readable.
h=2 m=9
